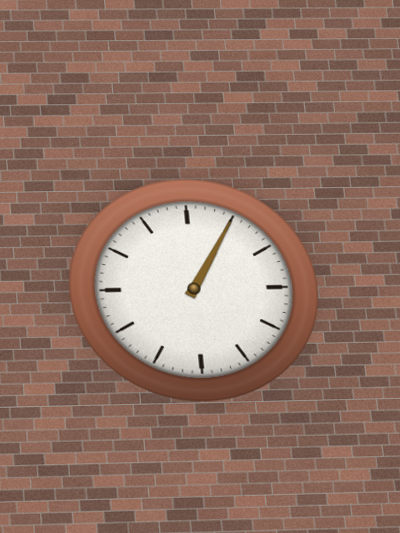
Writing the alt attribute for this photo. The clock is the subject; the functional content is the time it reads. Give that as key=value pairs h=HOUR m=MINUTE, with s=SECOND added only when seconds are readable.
h=1 m=5
